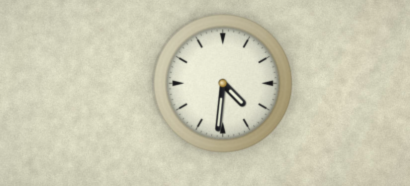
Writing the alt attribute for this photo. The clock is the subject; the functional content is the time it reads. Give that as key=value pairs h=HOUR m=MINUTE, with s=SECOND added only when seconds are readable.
h=4 m=31
